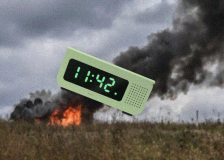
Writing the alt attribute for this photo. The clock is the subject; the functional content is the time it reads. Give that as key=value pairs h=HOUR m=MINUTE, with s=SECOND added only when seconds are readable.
h=11 m=42
